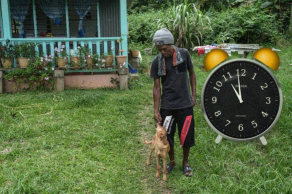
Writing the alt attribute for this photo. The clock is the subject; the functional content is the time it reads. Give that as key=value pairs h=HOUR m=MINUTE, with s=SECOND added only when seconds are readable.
h=10 m=59
